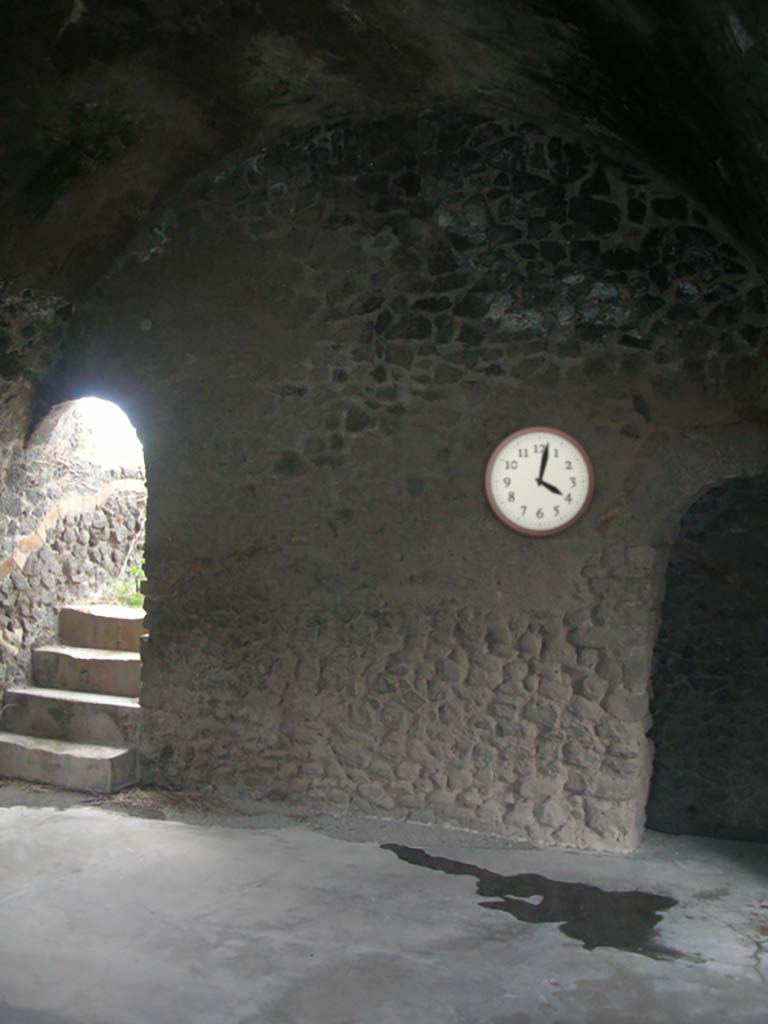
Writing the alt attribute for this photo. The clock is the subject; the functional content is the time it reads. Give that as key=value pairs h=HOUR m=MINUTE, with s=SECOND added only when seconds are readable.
h=4 m=2
